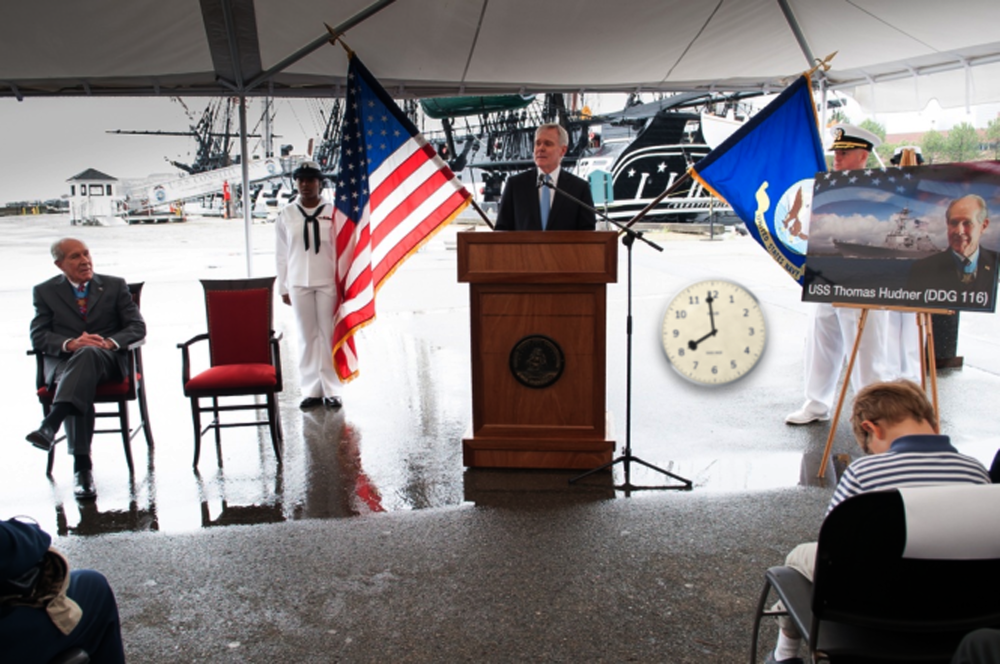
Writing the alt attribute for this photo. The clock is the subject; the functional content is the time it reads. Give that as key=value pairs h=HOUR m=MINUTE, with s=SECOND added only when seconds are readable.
h=7 m=59
